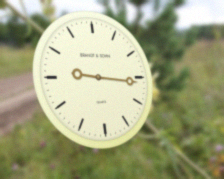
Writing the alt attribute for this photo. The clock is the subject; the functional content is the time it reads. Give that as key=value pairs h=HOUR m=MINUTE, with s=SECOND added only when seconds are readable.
h=9 m=16
